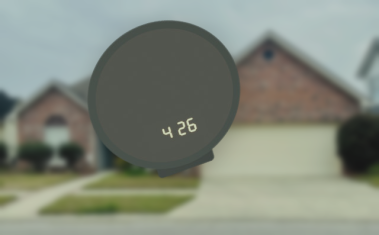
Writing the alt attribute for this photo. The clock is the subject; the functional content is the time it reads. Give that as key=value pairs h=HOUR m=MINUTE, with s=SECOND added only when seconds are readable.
h=4 m=26
